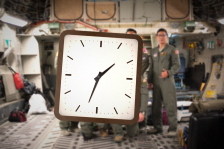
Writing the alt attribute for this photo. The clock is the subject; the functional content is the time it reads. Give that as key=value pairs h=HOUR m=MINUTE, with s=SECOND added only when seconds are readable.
h=1 m=33
